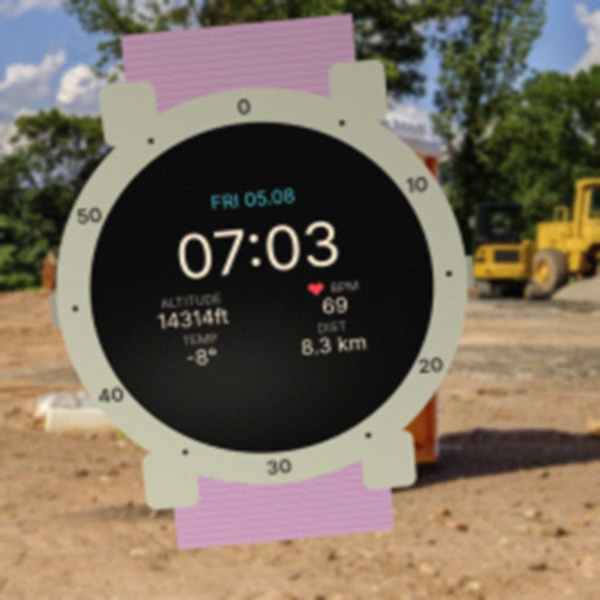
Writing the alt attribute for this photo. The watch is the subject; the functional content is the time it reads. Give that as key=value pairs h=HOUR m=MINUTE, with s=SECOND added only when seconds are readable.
h=7 m=3
